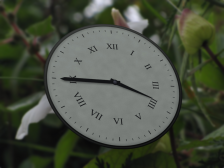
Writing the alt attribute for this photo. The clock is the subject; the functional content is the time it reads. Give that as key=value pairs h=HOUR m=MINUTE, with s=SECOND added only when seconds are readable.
h=3 m=45
